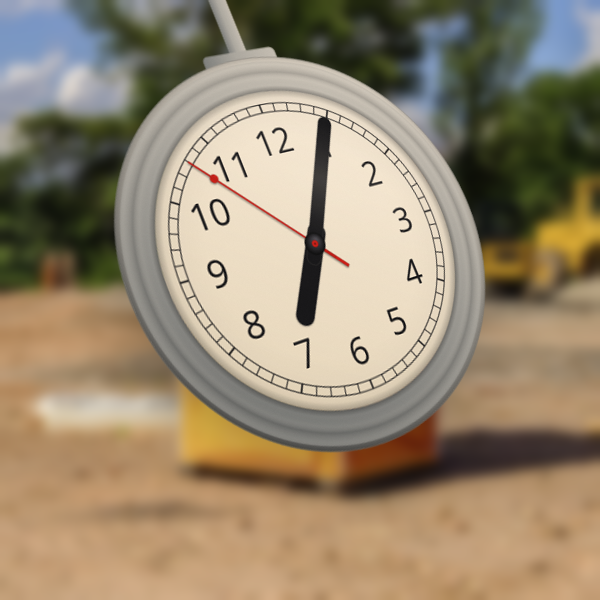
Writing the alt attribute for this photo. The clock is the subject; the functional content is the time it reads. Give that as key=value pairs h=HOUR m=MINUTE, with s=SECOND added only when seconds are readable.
h=7 m=4 s=53
